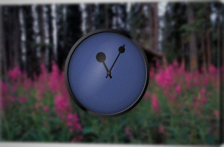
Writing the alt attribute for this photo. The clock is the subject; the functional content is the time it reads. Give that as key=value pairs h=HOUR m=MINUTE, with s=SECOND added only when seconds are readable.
h=11 m=5
